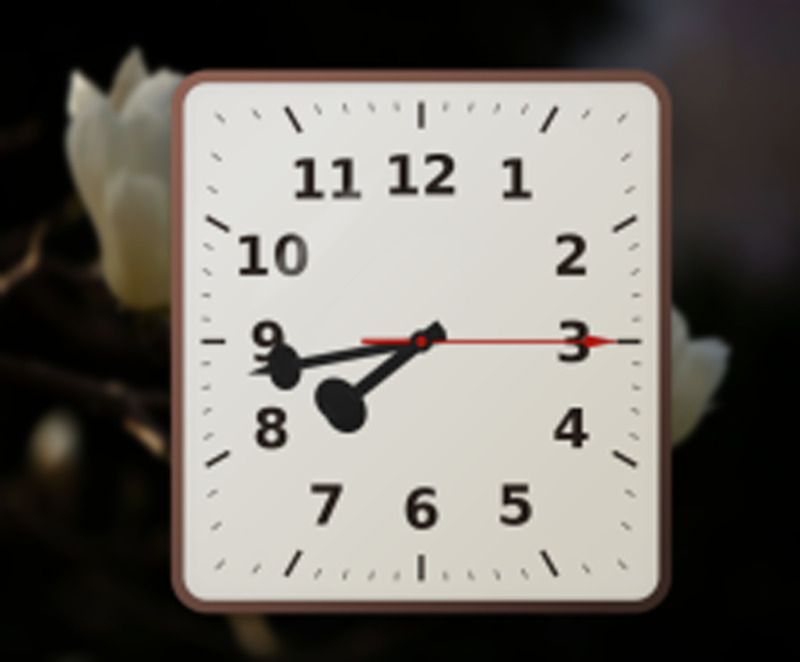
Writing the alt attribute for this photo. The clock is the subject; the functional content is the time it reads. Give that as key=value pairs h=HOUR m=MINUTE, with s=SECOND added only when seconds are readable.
h=7 m=43 s=15
